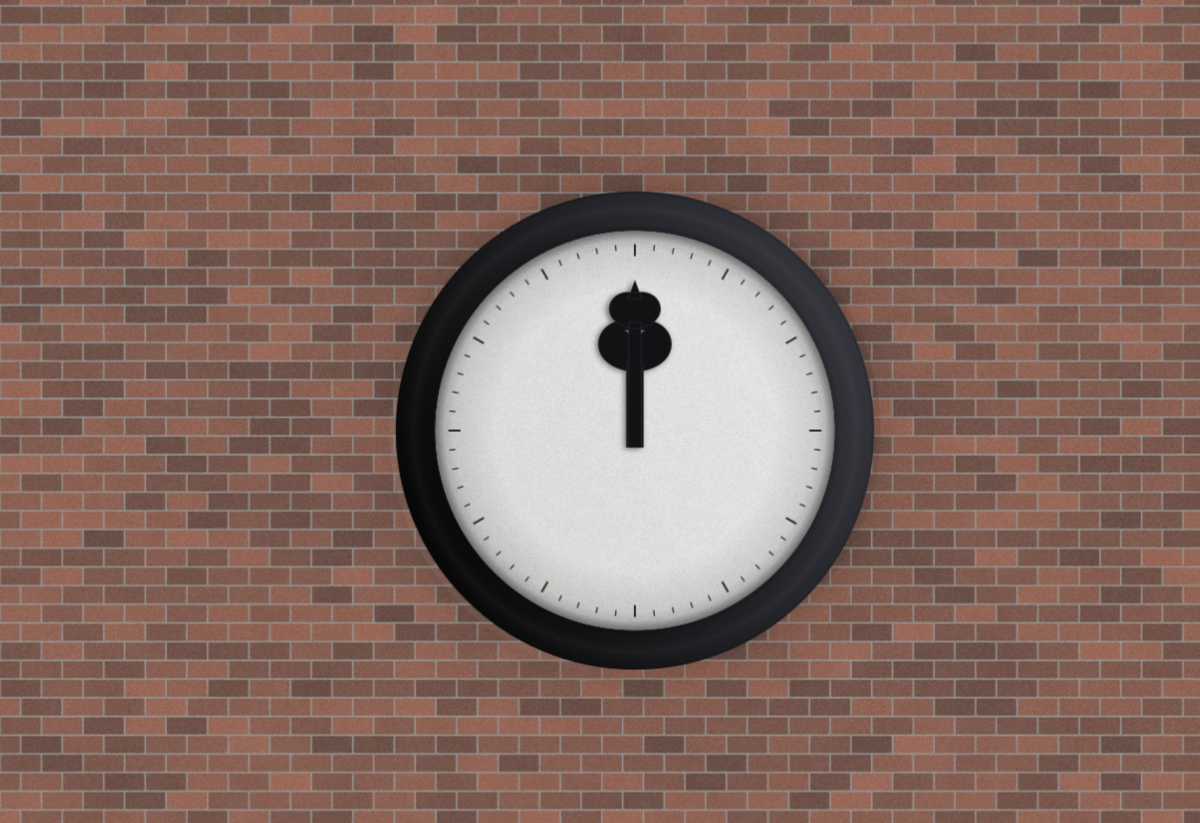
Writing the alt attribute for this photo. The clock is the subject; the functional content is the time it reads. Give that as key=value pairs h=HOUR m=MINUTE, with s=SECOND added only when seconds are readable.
h=12 m=0
